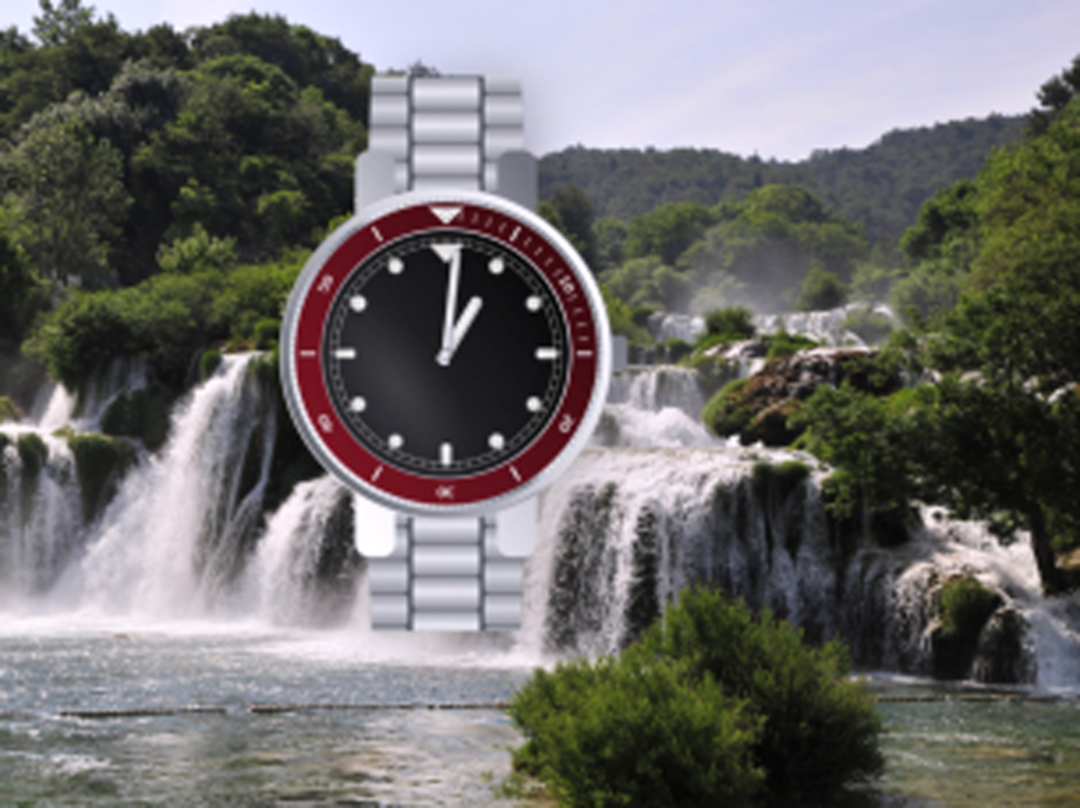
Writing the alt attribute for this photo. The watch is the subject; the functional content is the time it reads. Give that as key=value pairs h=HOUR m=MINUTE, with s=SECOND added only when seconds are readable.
h=1 m=1
